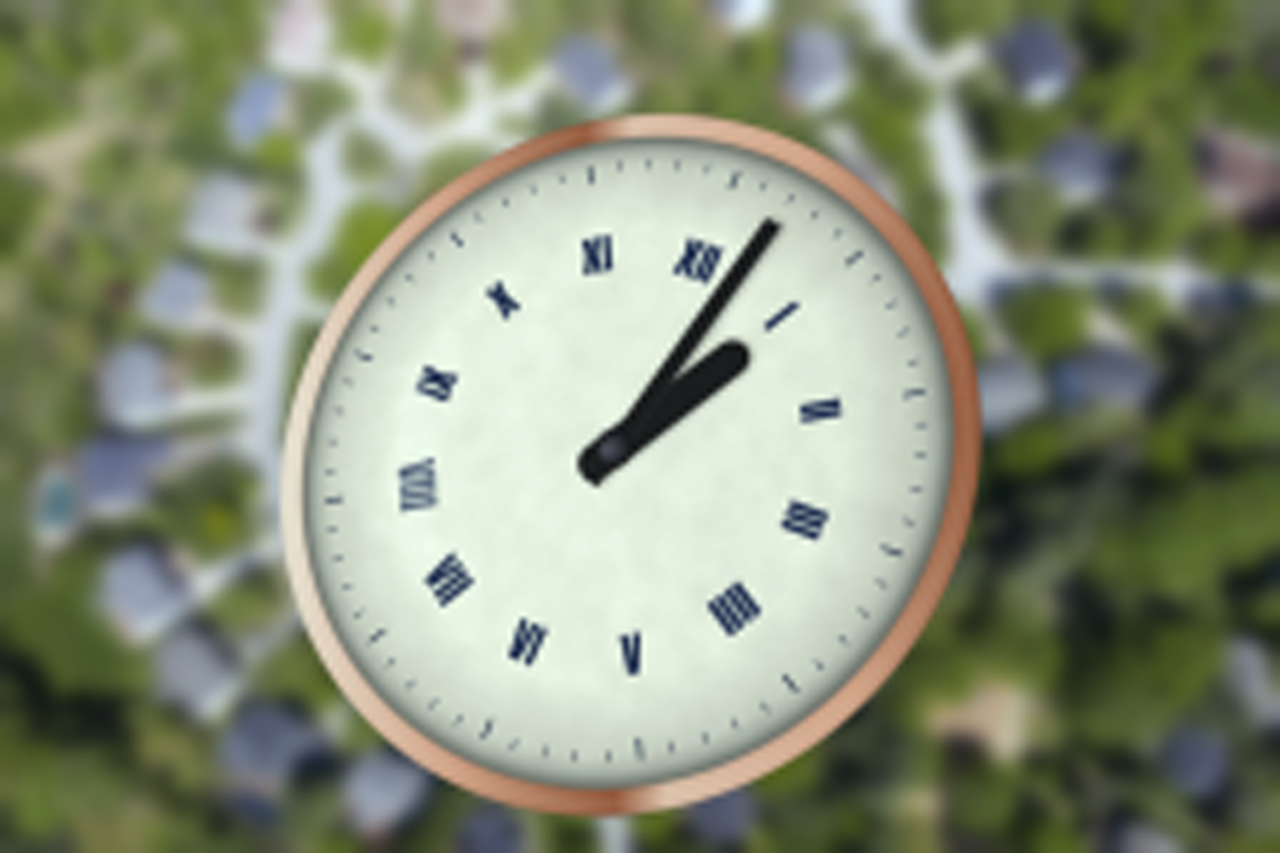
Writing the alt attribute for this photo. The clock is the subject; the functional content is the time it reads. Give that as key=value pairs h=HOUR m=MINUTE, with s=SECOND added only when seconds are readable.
h=1 m=2
